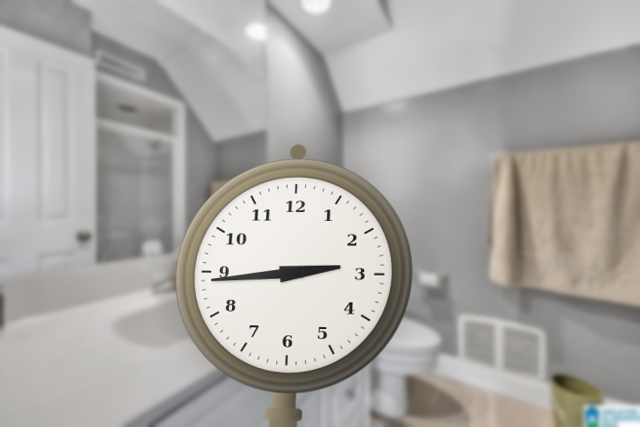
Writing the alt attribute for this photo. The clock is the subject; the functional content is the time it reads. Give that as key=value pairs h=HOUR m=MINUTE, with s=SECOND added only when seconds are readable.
h=2 m=44
